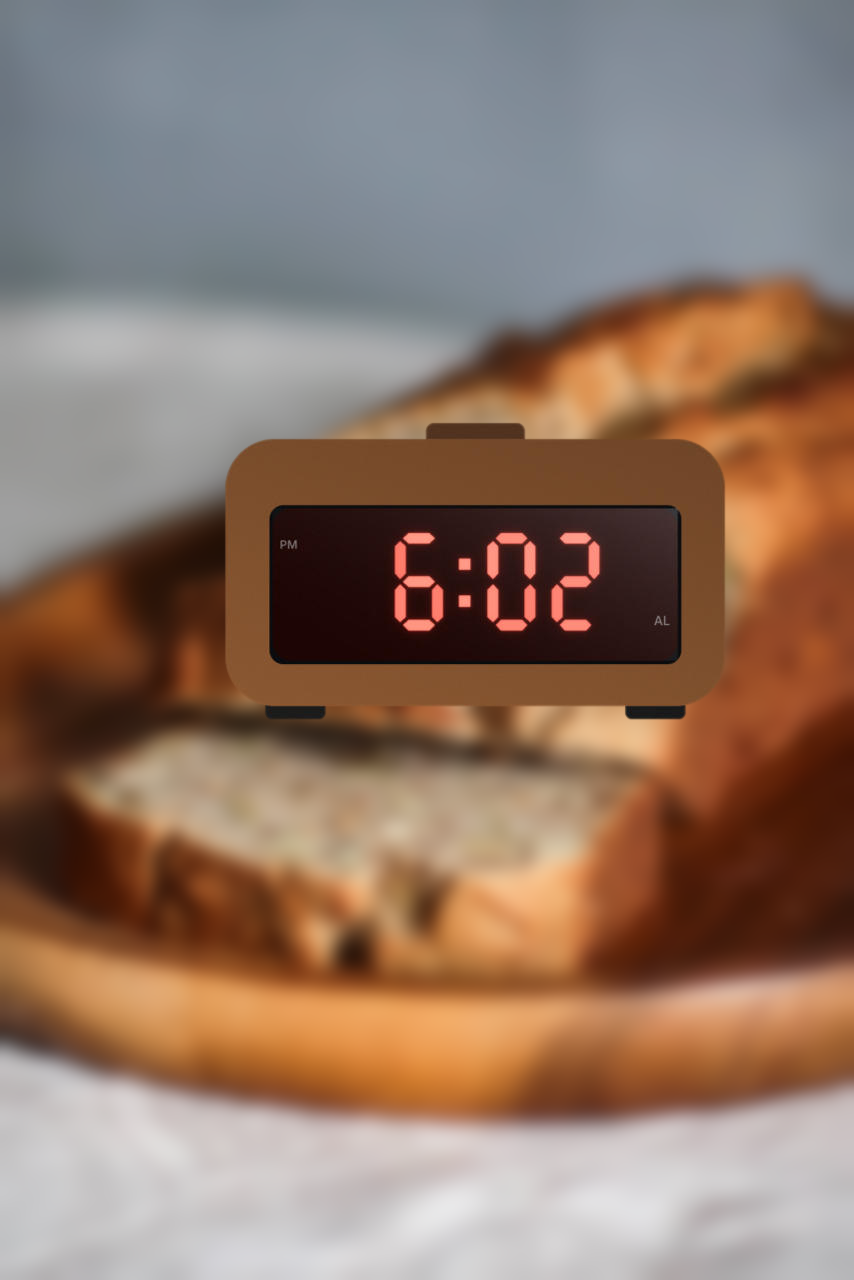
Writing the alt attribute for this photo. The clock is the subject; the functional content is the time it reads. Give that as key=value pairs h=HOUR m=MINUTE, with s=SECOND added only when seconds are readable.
h=6 m=2
